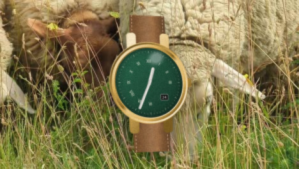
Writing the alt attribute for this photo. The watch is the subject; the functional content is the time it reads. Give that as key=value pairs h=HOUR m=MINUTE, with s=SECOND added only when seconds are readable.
h=12 m=34
